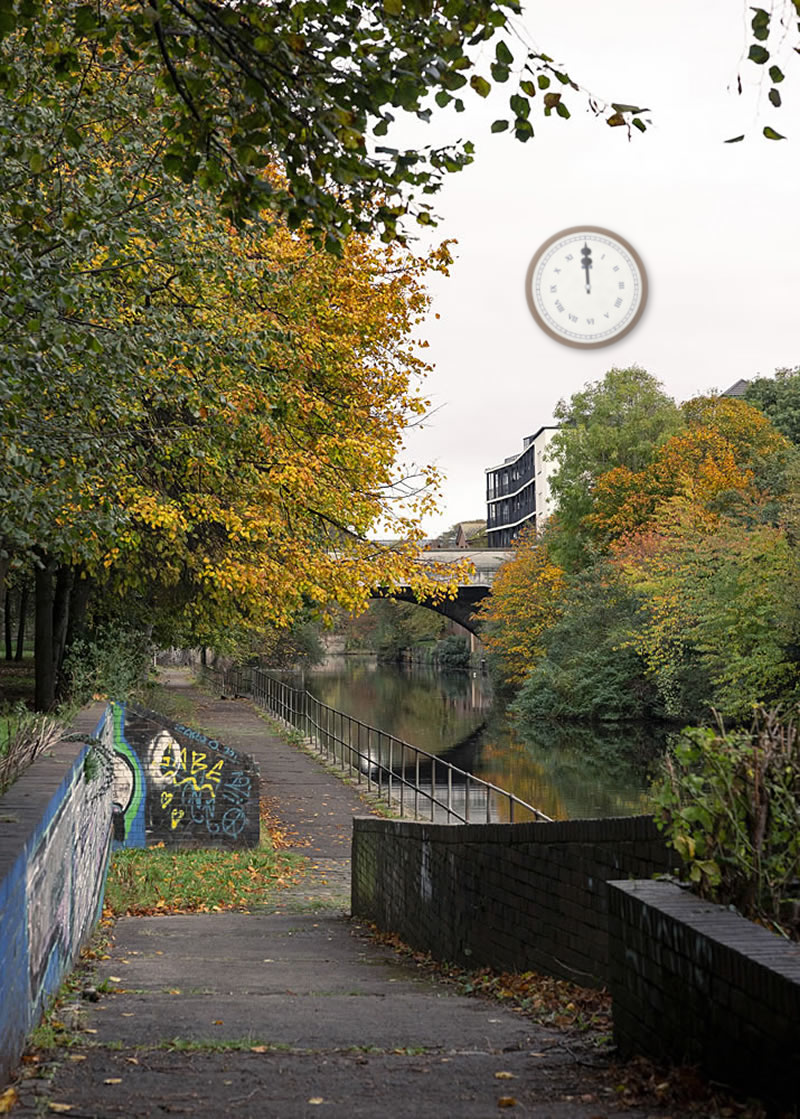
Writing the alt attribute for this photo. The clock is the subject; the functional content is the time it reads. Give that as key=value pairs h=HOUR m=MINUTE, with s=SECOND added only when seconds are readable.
h=12 m=0
